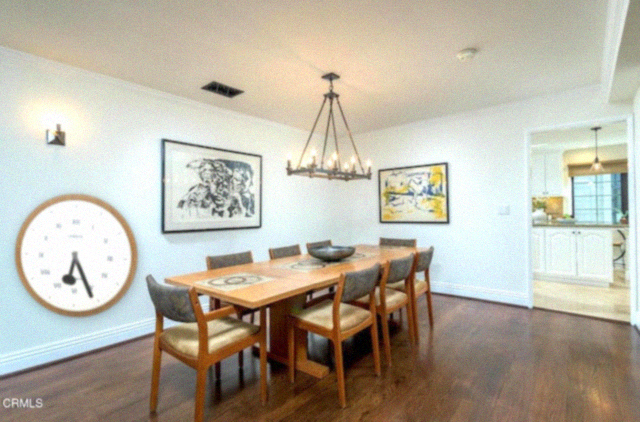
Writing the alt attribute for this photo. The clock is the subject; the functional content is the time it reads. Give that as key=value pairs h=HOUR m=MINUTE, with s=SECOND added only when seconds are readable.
h=6 m=26
